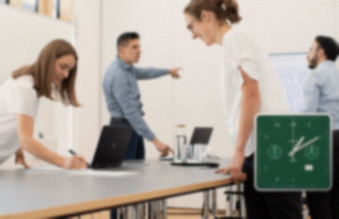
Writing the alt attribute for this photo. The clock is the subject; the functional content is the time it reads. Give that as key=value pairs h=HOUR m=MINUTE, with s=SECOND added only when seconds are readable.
h=1 m=10
